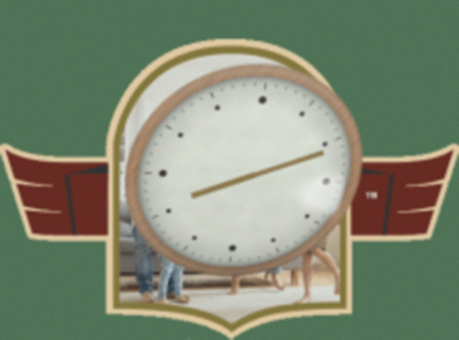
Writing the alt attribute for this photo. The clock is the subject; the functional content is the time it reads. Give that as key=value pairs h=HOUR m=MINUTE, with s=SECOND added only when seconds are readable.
h=8 m=11
